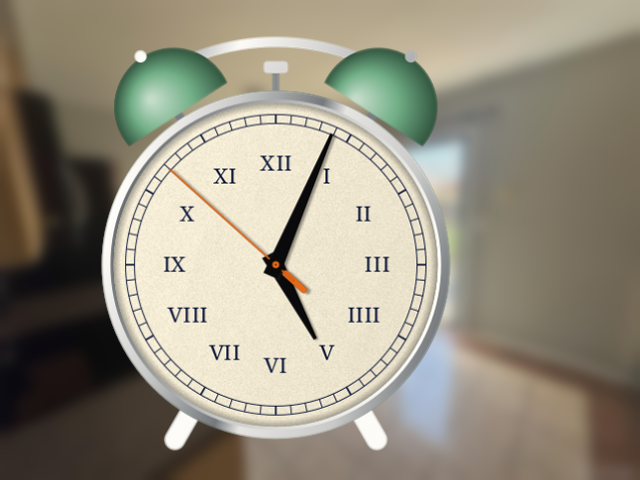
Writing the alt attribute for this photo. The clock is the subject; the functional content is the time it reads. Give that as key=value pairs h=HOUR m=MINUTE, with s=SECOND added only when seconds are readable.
h=5 m=3 s=52
